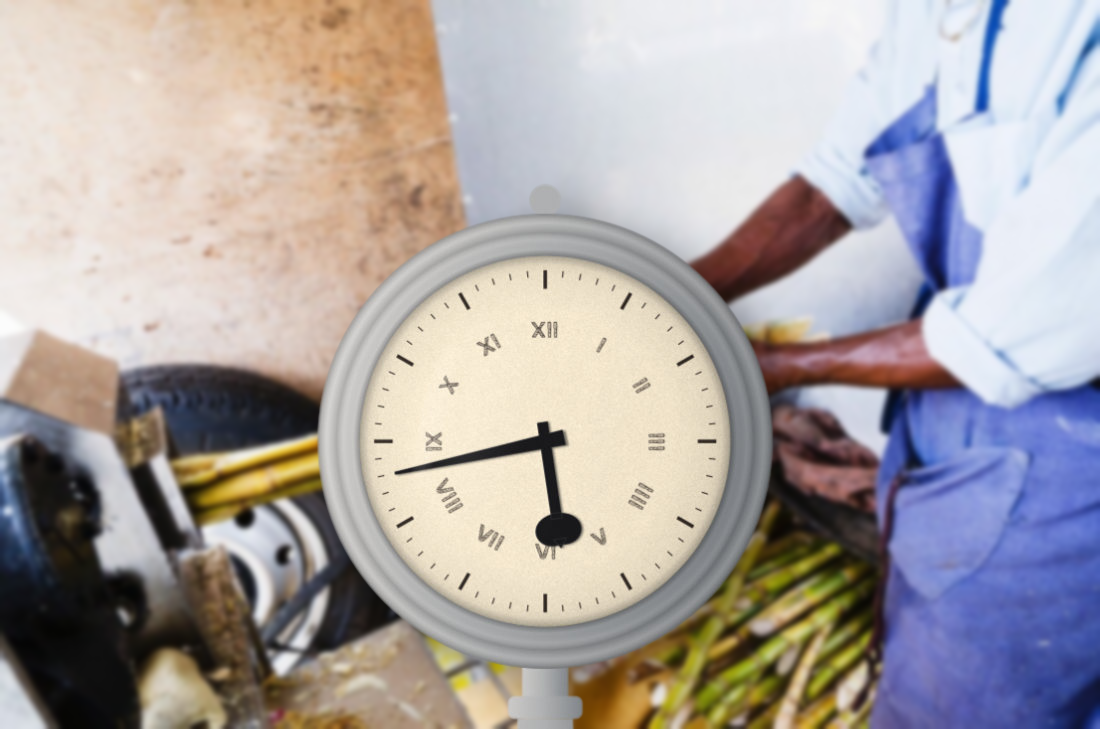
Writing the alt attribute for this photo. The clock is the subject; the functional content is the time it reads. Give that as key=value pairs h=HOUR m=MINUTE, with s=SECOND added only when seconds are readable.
h=5 m=43
